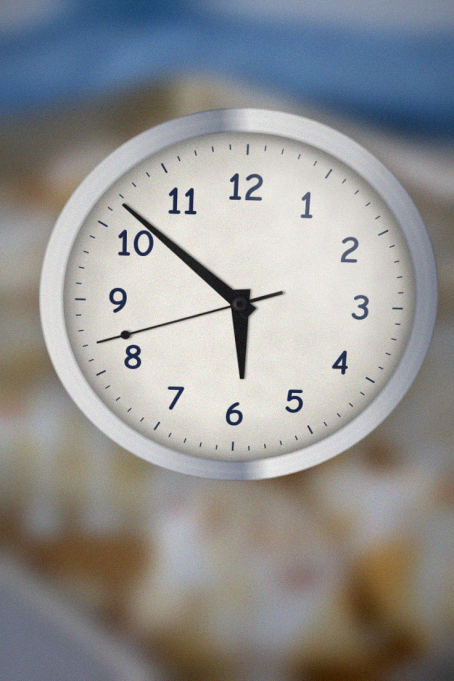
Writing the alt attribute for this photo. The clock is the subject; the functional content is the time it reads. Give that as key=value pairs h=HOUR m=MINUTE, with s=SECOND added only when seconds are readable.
h=5 m=51 s=42
